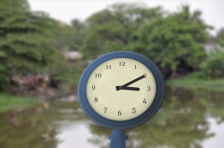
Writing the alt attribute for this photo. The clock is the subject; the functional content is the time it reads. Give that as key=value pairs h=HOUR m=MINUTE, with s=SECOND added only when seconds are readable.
h=3 m=10
